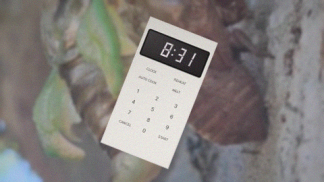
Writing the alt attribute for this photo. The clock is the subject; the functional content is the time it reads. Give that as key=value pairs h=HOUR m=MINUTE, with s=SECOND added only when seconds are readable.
h=8 m=31
